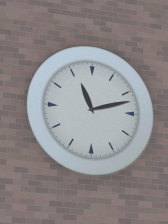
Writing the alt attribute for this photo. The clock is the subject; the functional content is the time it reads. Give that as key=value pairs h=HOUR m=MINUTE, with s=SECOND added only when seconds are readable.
h=11 m=12
